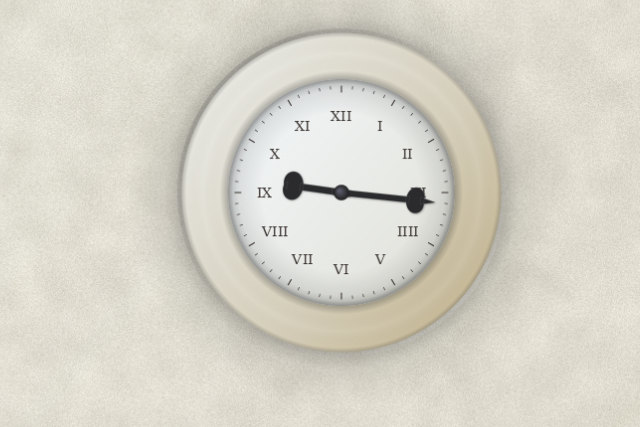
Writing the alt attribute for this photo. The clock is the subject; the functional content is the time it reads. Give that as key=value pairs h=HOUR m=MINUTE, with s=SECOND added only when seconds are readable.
h=9 m=16
